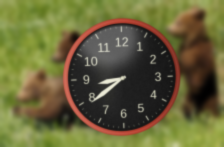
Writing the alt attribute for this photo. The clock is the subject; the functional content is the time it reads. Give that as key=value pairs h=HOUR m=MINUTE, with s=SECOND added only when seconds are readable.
h=8 m=39
